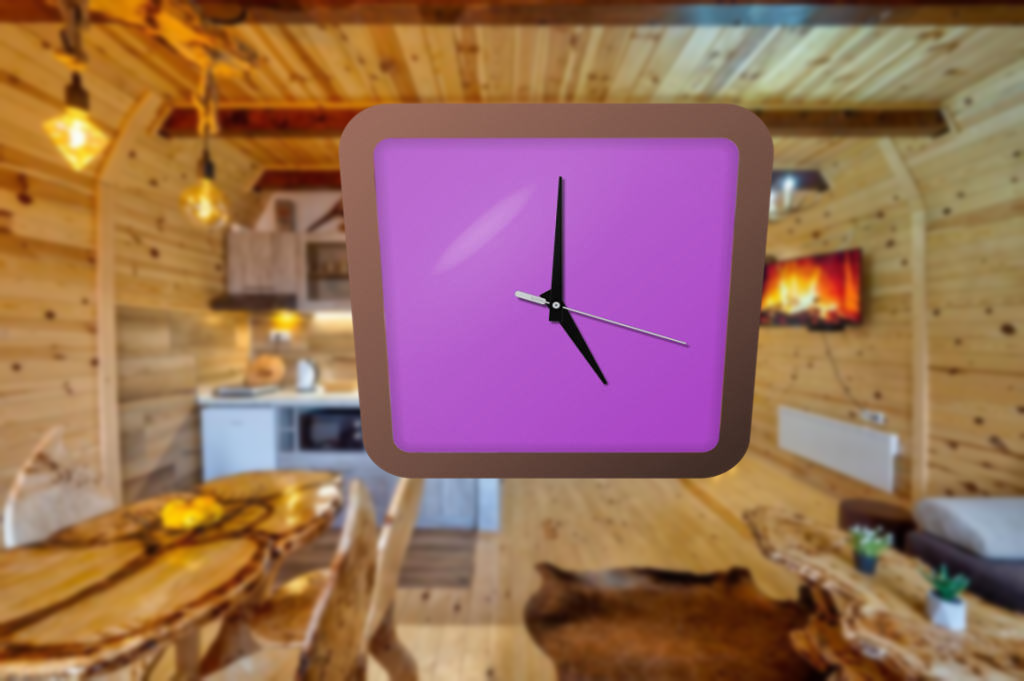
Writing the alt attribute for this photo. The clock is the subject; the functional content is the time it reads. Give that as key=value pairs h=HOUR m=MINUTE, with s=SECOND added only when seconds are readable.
h=5 m=0 s=18
